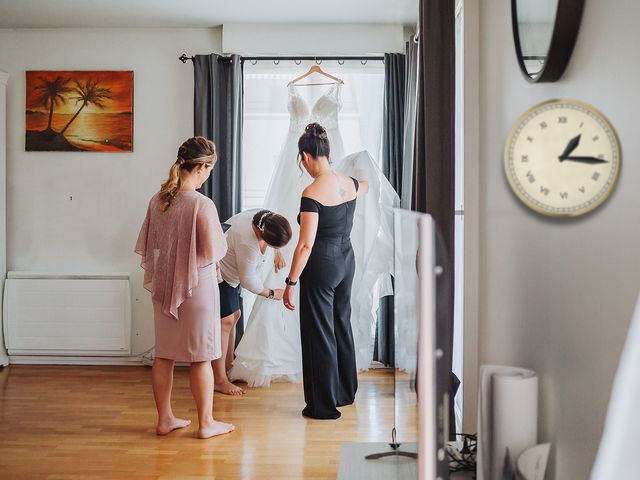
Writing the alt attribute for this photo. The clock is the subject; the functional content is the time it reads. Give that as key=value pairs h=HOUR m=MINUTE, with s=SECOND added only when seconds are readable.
h=1 m=16
